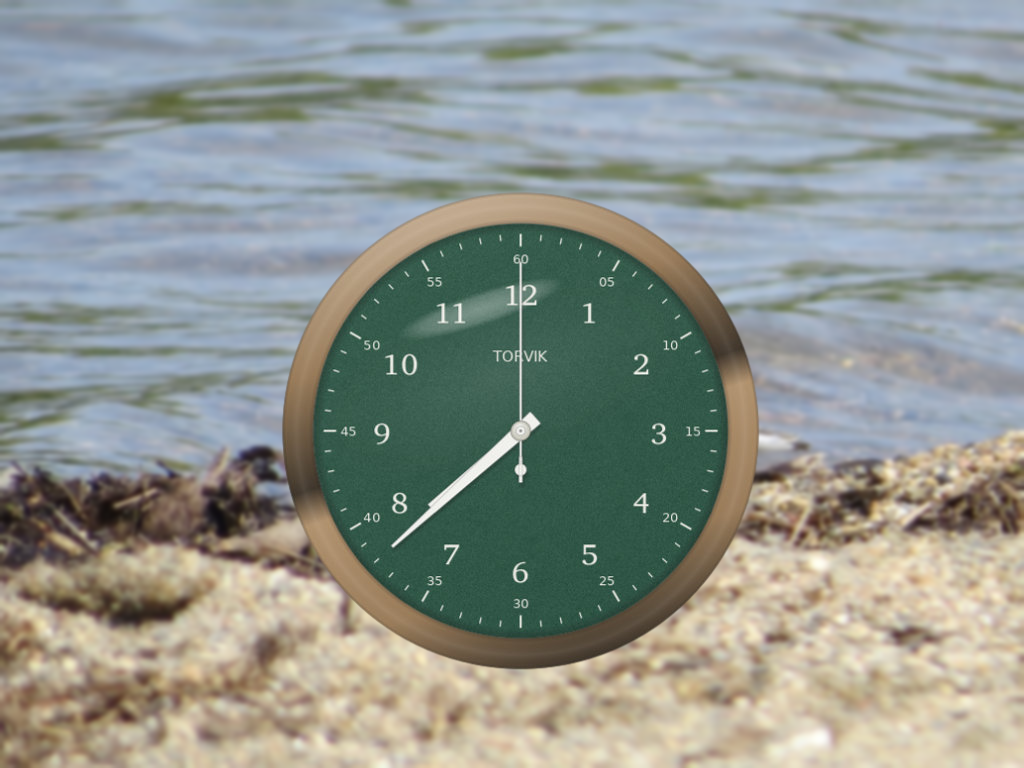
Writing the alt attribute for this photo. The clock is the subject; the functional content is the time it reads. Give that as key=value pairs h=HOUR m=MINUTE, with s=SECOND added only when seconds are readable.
h=7 m=38 s=0
